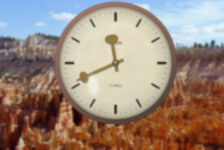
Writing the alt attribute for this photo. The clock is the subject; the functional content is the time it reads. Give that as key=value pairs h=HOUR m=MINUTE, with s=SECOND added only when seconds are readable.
h=11 m=41
